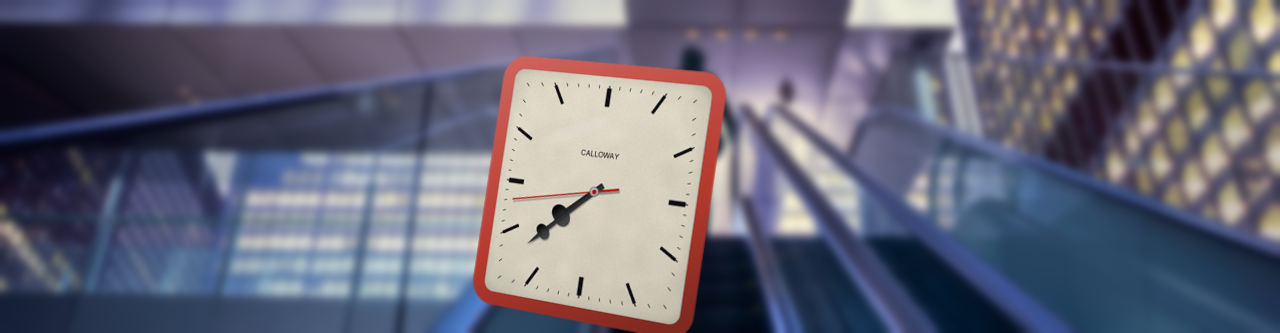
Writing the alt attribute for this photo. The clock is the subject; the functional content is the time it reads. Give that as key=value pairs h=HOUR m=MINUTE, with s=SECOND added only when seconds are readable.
h=7 m=37 s=43
